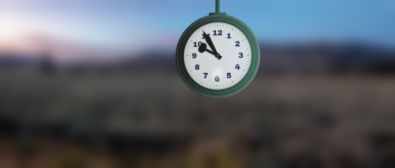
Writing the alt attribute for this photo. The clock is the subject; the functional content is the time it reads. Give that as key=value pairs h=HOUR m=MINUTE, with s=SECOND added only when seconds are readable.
h=9 m=55
